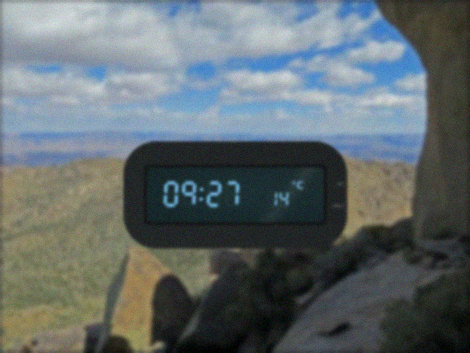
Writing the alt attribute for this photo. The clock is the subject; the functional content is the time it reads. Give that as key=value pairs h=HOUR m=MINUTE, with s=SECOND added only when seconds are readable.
h=9 m=27
